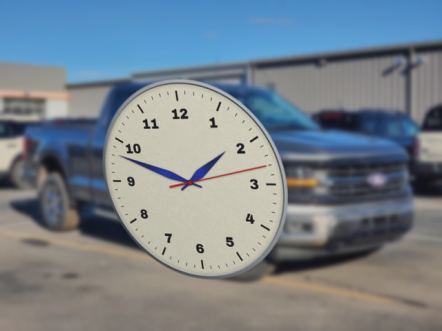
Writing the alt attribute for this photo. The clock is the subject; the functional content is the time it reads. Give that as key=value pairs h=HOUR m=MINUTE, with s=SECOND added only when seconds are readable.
h=1 m=48 s=13
